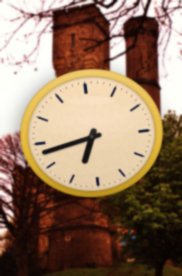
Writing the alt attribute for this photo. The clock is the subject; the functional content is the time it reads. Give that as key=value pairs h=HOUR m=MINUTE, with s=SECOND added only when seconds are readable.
h=6 m=43
